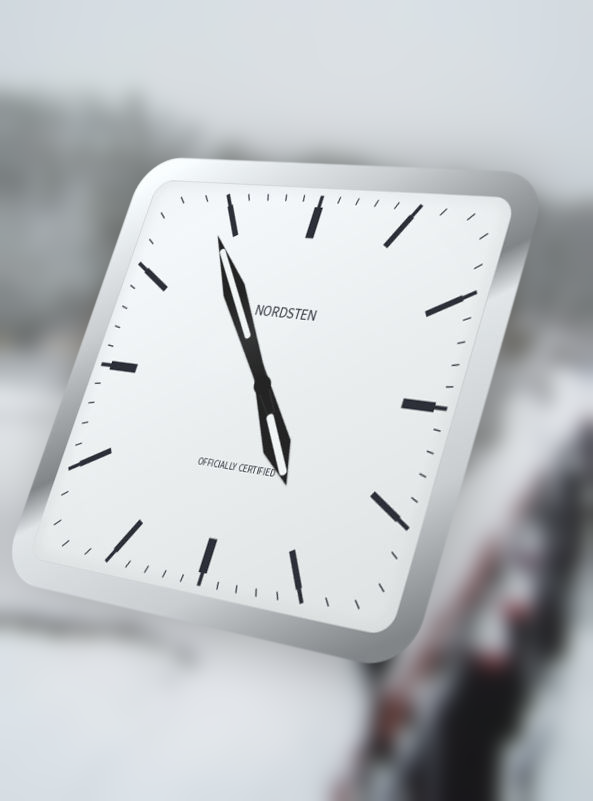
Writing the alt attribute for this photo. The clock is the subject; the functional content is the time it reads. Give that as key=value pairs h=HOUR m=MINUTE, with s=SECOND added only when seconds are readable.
h=4 m=54
